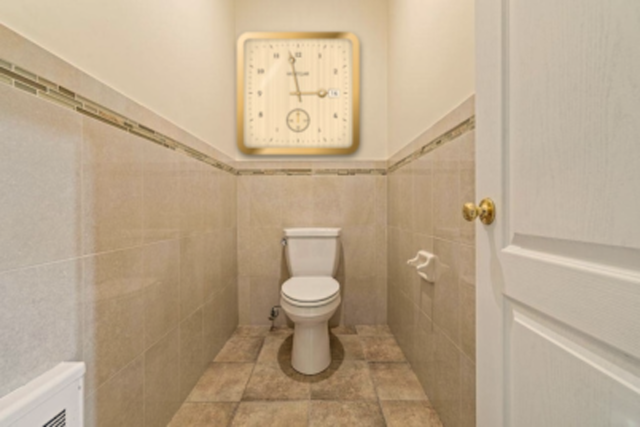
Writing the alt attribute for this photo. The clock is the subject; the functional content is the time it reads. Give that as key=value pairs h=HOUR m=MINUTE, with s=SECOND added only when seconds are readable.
h=2 m=58
